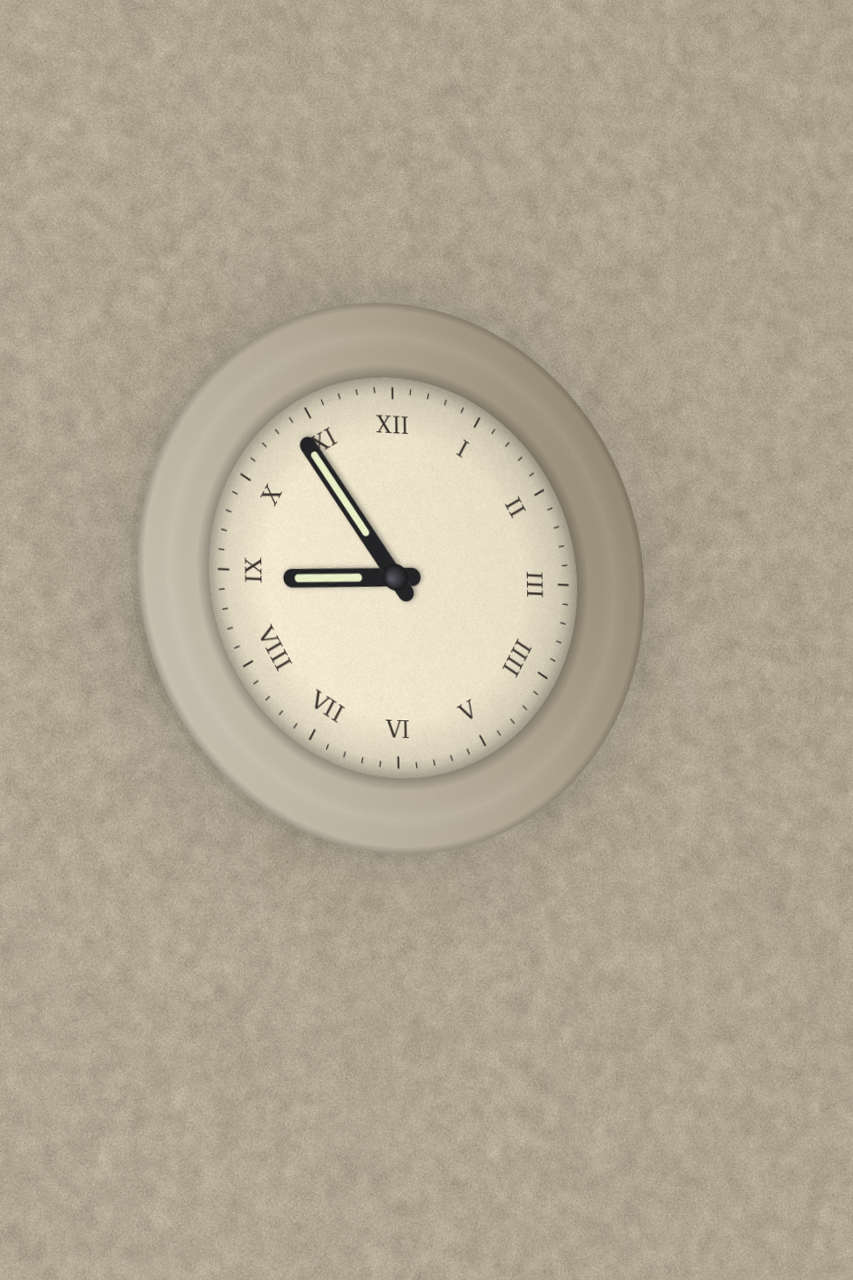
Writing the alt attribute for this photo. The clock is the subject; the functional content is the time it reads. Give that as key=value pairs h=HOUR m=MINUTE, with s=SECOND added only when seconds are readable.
h=8 m=54
